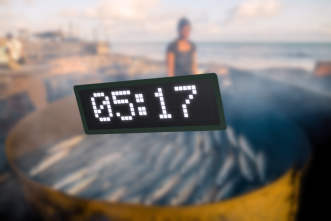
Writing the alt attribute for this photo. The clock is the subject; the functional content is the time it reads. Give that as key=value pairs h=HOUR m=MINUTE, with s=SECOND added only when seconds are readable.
h=5 m=17
